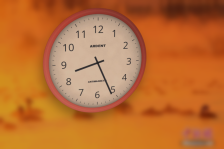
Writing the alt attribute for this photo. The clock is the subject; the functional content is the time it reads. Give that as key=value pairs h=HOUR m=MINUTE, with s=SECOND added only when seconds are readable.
h=8 m=26
